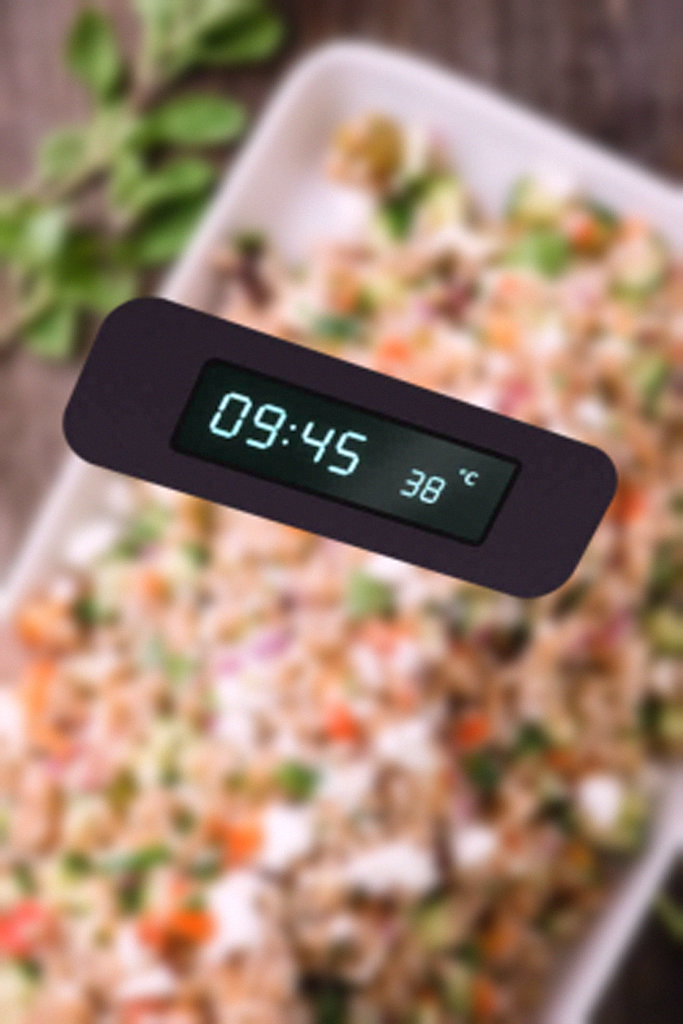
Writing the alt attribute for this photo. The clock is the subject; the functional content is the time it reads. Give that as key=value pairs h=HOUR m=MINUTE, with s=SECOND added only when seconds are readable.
h=9 m=45
